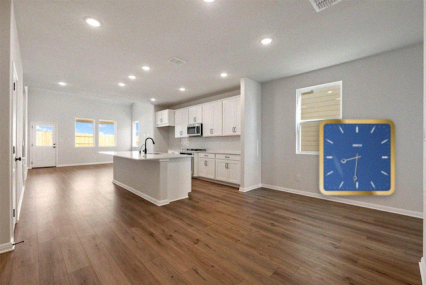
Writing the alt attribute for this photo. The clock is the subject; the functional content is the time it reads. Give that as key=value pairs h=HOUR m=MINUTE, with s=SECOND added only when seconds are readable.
h=8 m=31
